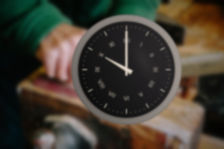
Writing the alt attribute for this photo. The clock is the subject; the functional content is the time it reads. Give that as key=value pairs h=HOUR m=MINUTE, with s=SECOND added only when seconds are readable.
h=10 m=0
